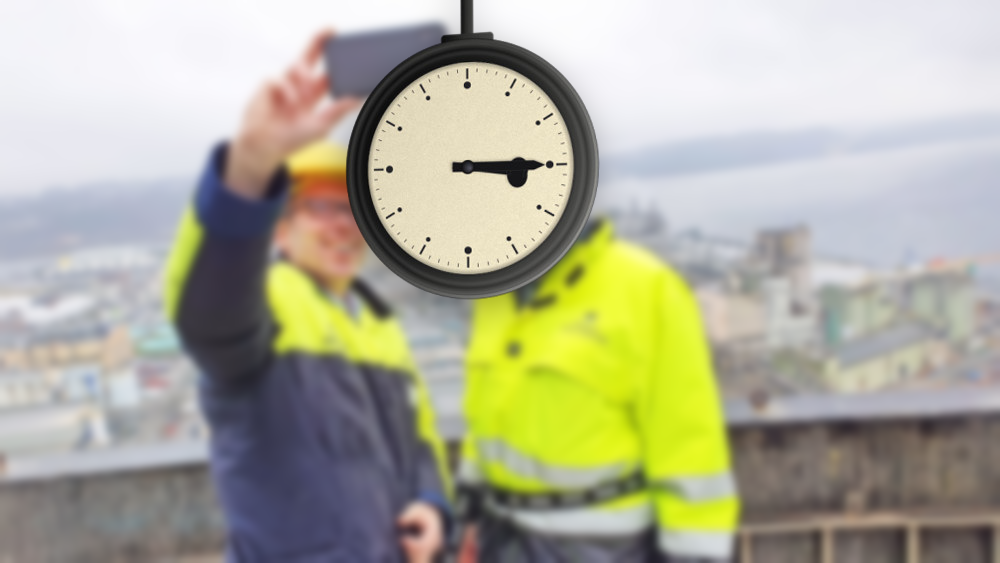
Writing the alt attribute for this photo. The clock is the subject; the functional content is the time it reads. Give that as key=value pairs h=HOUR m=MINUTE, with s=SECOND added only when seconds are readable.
h=3 m=15
